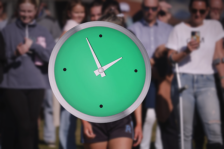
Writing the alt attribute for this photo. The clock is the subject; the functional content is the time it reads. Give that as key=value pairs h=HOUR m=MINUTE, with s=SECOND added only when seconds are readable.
h=1 m=56
